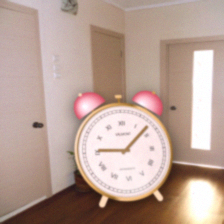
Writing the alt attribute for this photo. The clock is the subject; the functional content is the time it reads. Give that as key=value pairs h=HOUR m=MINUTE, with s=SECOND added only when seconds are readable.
h=9 m=8
